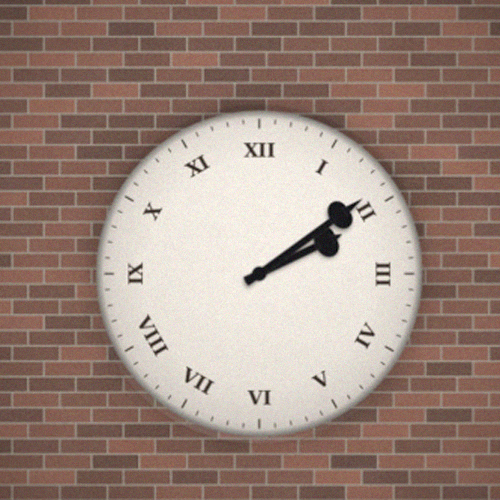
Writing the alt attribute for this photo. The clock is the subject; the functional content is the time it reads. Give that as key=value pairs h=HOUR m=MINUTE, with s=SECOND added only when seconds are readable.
h=2 m=9
